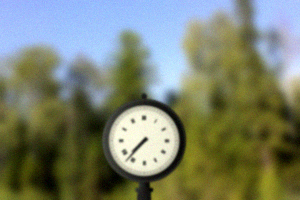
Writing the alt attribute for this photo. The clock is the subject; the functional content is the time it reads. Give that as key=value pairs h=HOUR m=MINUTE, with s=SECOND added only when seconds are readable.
h=7 m=37
